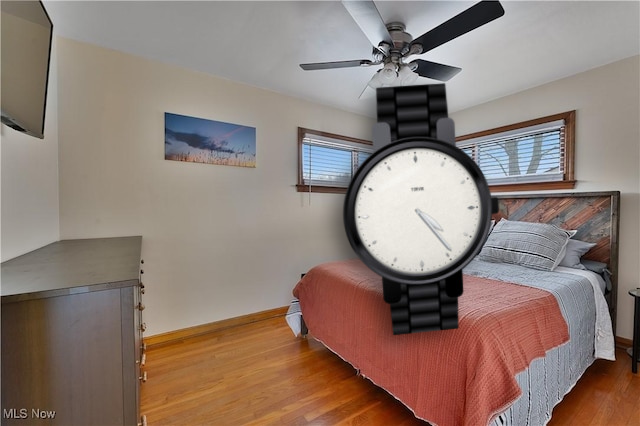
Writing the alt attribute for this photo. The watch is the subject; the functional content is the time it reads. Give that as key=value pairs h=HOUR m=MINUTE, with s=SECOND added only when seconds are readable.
h=4 m=24
